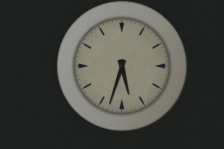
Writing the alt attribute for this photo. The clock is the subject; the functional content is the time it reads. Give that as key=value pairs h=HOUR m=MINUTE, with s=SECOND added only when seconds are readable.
h=5 m=33
